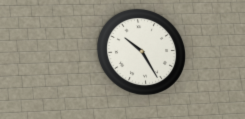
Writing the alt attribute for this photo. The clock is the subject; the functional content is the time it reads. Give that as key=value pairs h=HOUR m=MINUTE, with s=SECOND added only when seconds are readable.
h=10 m=26
